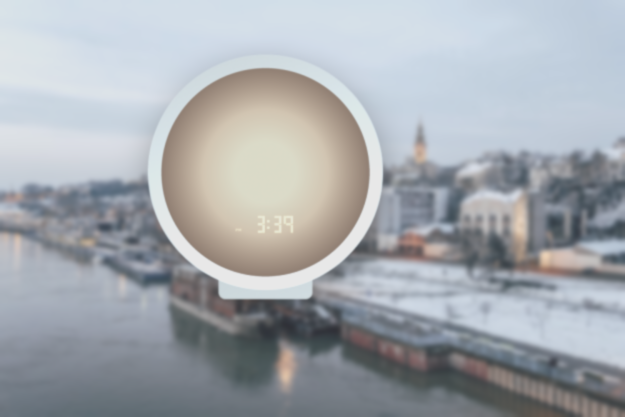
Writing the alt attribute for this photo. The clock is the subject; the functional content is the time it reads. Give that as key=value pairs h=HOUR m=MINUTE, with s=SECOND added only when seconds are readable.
h=3 m=39
